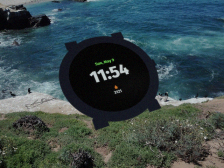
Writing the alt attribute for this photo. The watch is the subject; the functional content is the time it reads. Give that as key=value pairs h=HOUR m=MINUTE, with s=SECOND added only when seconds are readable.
h=11 m=54
